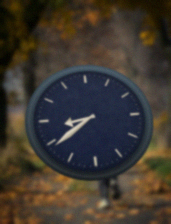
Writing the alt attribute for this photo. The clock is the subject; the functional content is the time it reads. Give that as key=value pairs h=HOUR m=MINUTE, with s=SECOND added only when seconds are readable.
h=8 m=39
